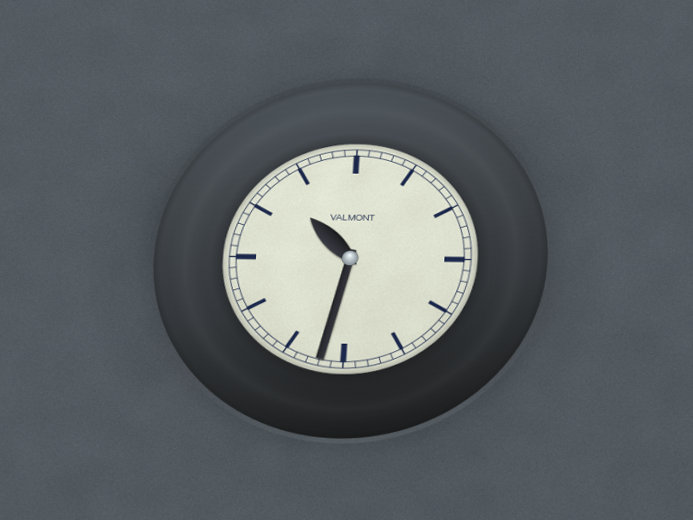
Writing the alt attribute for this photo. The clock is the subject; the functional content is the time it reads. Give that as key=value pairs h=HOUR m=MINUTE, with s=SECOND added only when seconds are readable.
h=10 m=32
